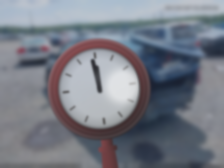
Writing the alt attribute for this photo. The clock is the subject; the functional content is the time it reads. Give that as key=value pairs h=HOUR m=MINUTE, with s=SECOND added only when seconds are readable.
h=11 m=59
